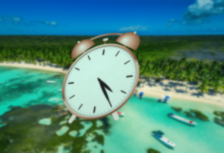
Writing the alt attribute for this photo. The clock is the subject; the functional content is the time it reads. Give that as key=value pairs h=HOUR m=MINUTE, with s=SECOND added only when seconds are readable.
h=4 m=25
